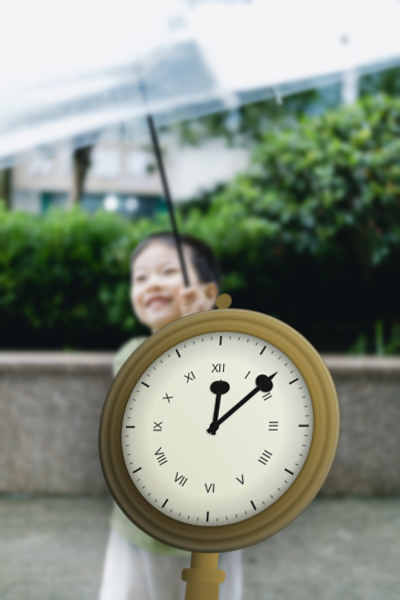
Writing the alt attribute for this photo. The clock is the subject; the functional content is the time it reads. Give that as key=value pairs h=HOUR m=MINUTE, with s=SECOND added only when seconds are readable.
h=12 m=8
